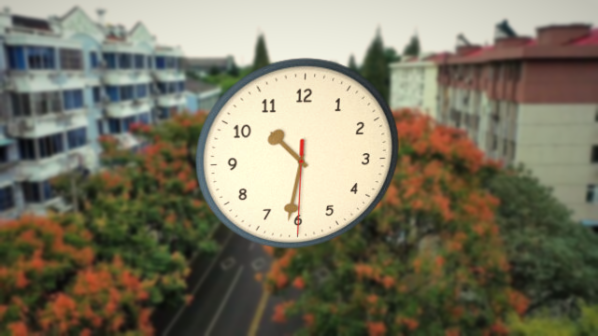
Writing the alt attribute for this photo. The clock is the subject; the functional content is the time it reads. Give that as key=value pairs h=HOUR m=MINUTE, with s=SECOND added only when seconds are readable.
h=10 m=31 s=30
